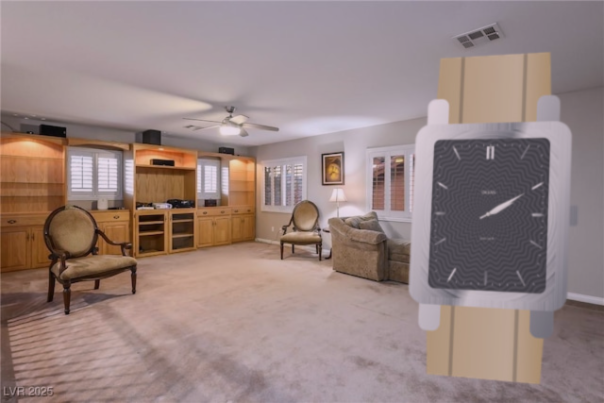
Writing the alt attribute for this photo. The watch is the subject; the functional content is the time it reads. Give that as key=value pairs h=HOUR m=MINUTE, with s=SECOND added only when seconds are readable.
h=2 m=10
